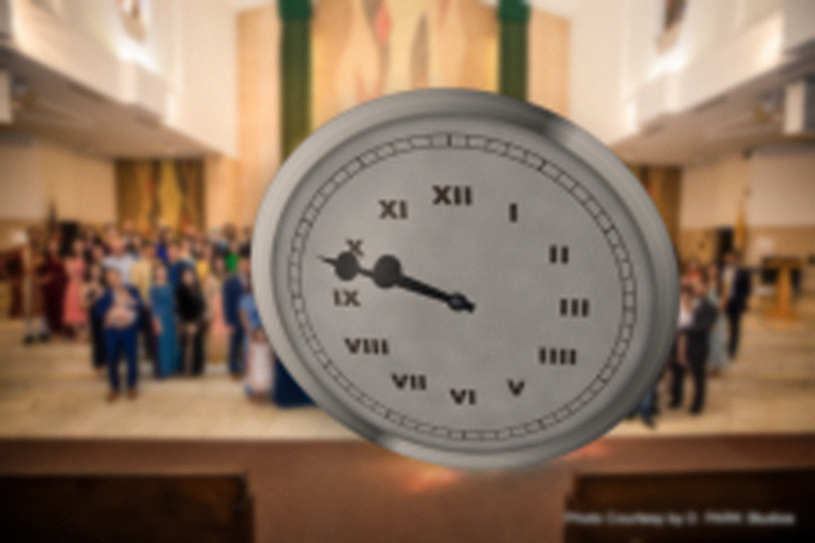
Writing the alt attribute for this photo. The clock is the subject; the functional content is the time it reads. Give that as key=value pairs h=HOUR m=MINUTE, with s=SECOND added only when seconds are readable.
h=9 m=48
